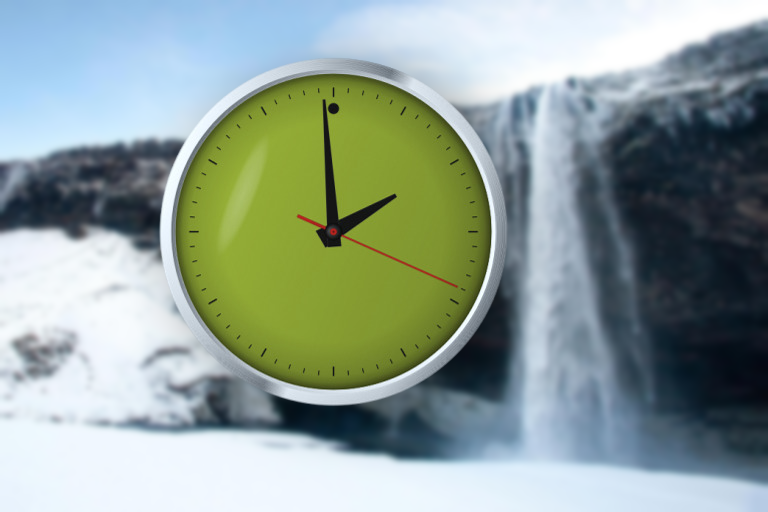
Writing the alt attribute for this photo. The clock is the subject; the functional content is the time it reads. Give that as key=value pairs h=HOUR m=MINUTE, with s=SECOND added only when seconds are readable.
h=1 m=59 s=19
